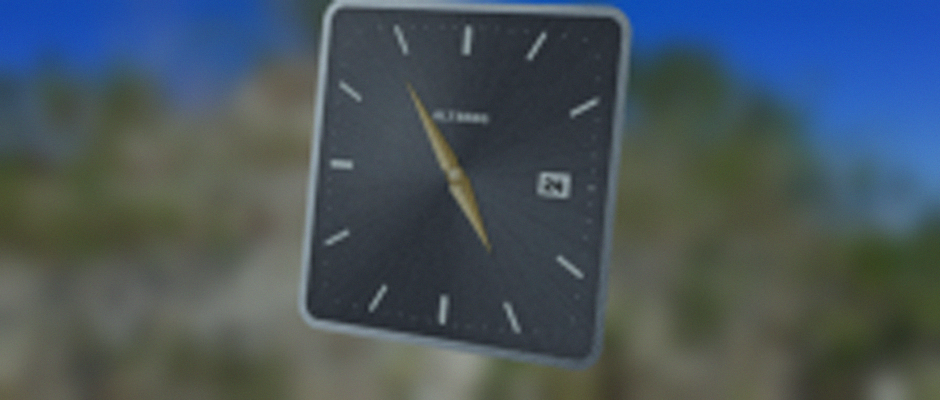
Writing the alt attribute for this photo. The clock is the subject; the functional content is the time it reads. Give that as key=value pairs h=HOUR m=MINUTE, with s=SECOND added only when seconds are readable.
h=4 m=54
